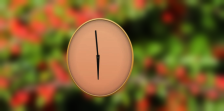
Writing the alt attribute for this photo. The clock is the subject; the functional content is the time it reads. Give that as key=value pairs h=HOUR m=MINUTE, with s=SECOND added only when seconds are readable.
h=5 m=59
